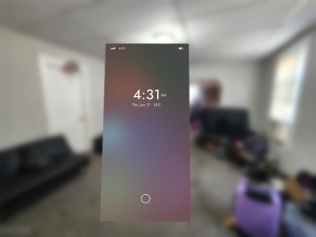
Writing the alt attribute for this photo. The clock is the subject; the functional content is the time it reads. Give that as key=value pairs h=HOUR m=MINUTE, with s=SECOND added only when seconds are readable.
h=4 m=31
